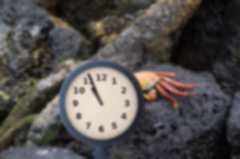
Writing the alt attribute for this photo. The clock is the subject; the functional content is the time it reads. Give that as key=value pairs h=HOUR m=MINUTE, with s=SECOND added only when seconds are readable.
h=10 m=56
